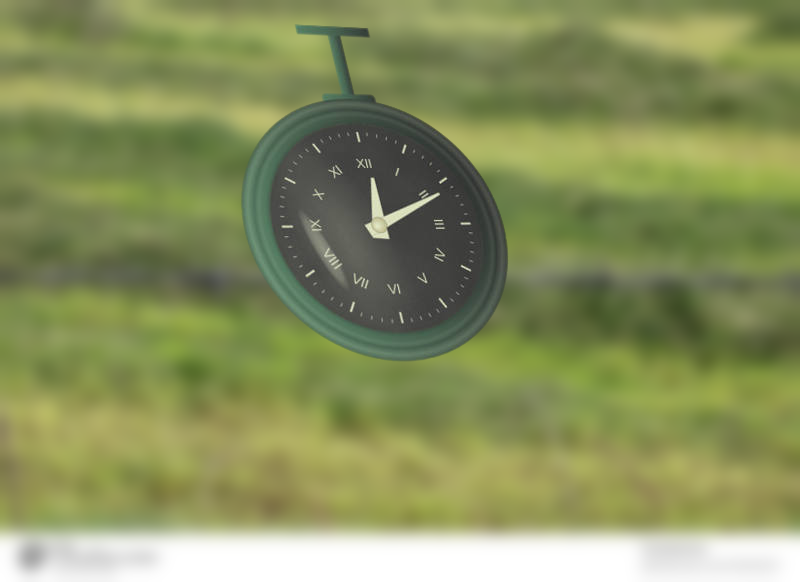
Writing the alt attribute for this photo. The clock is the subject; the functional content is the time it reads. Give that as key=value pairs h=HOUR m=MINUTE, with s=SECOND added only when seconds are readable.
h=12 m=11
